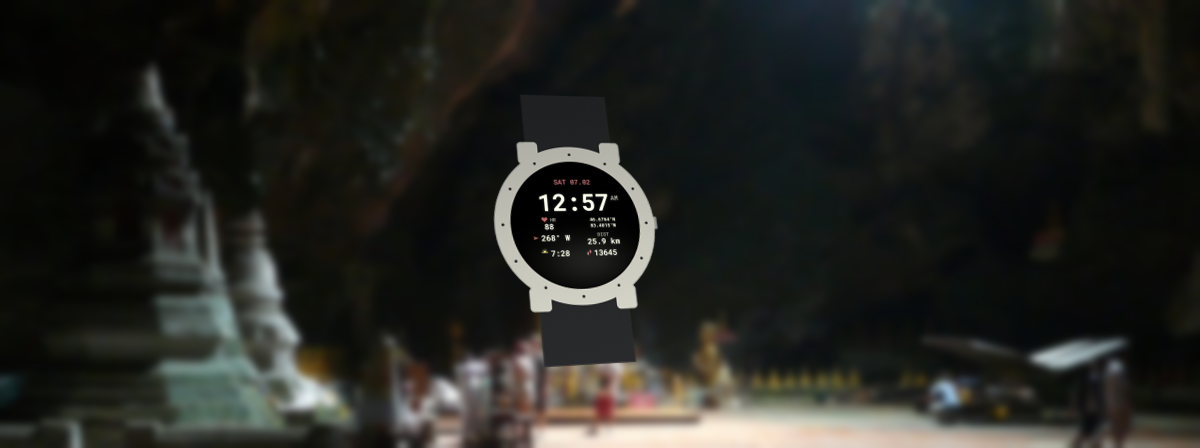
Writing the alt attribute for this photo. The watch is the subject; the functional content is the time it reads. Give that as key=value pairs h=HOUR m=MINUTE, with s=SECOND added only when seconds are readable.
h=12 m=57
